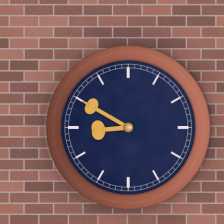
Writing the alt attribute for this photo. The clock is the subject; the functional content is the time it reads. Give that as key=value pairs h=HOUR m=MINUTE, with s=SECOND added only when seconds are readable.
h=8 m=50
